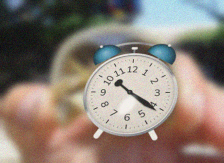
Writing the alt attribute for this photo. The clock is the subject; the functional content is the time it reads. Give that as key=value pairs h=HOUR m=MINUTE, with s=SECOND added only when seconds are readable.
h=10 m=21
